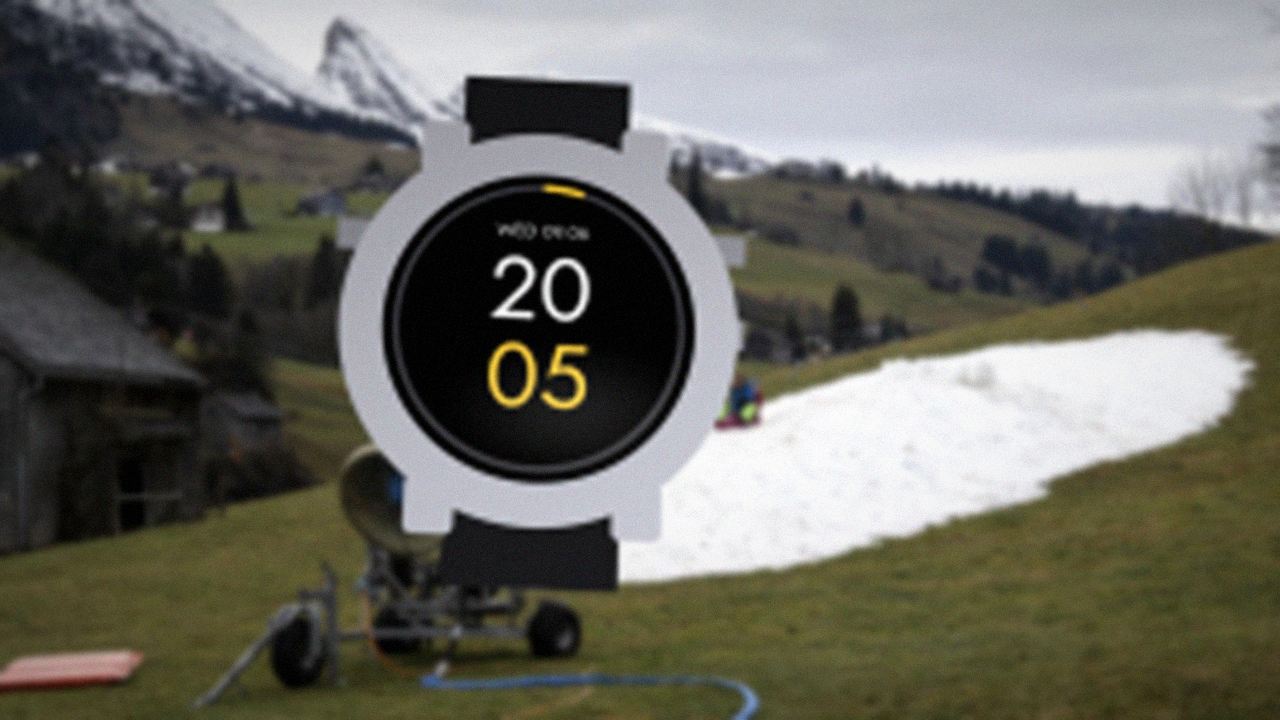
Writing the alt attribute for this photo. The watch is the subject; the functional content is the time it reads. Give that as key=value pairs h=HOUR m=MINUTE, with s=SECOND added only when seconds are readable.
h=20 m=5
